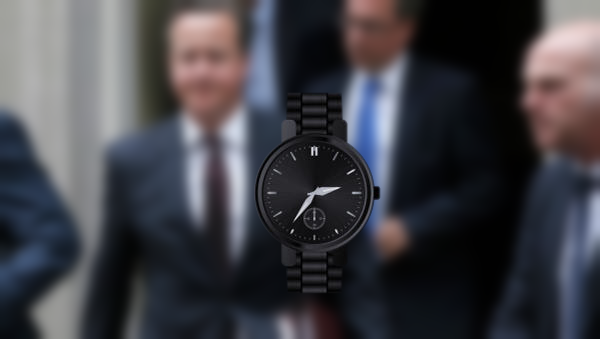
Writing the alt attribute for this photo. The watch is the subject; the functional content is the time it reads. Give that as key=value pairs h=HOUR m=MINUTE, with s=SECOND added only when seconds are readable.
h=2 m=36
